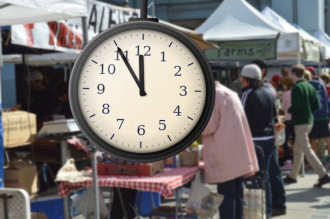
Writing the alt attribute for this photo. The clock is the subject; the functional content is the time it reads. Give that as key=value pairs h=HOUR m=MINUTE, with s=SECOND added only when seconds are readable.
h=11 m=55
